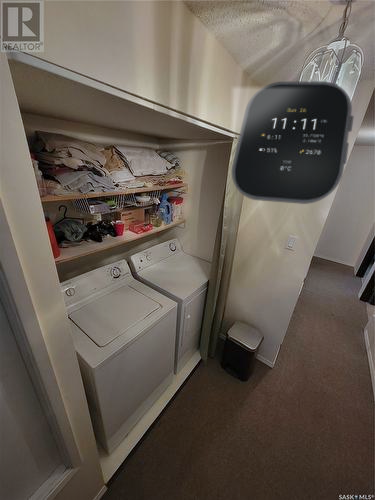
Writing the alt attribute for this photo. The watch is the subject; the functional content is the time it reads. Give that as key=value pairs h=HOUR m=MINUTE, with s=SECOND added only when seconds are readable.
h=11 m=11
